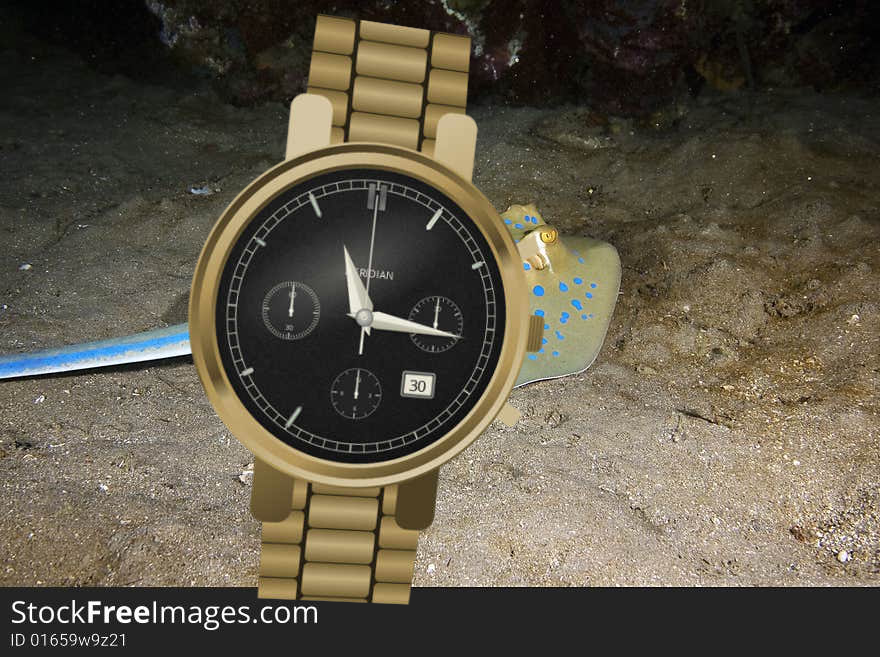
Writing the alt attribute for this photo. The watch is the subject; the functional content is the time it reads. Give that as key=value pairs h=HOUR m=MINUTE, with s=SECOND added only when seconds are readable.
h=11 m=16
